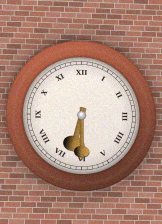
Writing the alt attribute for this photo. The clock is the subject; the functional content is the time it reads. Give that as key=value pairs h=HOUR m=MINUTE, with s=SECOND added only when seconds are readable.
h=6 m=30
